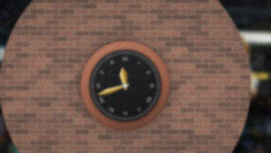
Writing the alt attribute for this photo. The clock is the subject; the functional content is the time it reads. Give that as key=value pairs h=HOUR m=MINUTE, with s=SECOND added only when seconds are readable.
h=11 m=42
